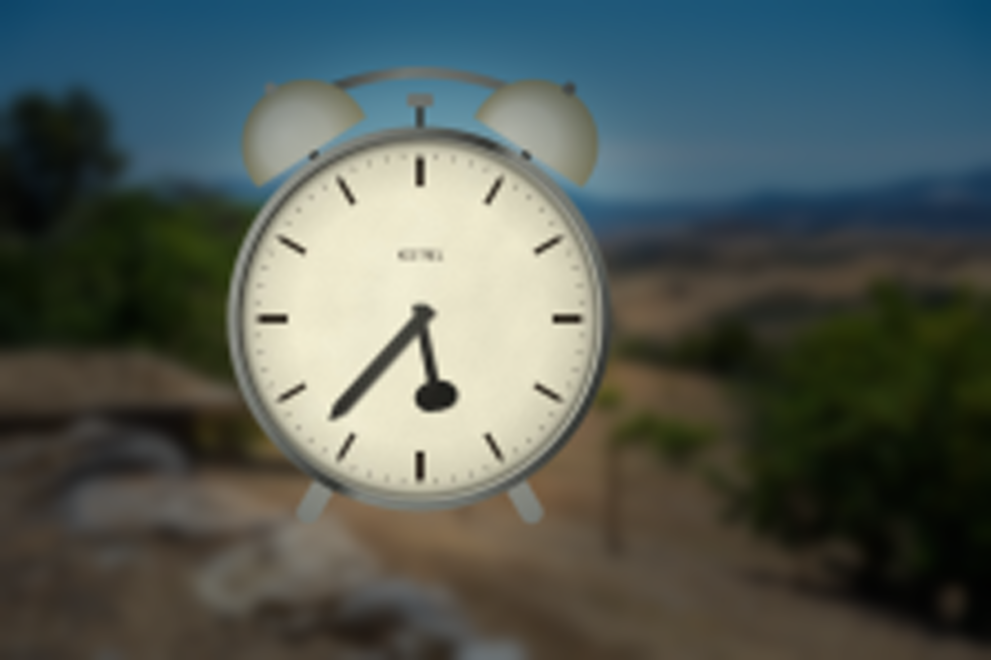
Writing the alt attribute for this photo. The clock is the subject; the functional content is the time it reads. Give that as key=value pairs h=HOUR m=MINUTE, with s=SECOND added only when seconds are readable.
h=5 m=37
